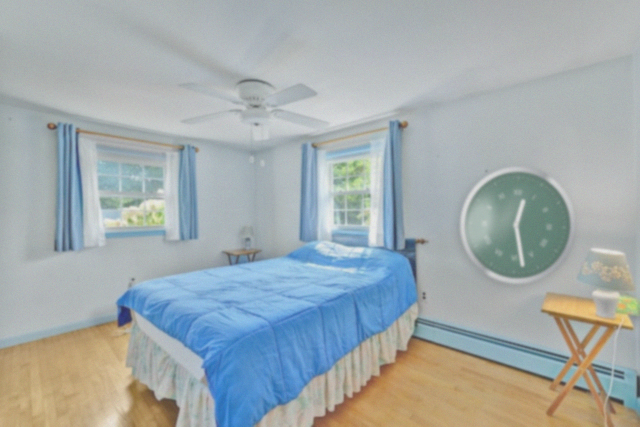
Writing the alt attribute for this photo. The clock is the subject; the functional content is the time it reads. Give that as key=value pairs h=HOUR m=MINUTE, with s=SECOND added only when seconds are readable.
h=12 m=28
